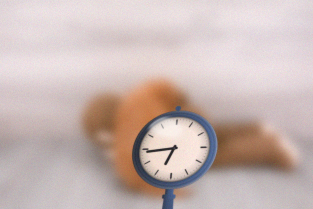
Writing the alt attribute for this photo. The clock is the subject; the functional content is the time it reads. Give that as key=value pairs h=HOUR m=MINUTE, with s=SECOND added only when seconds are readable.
h=6 m=44
